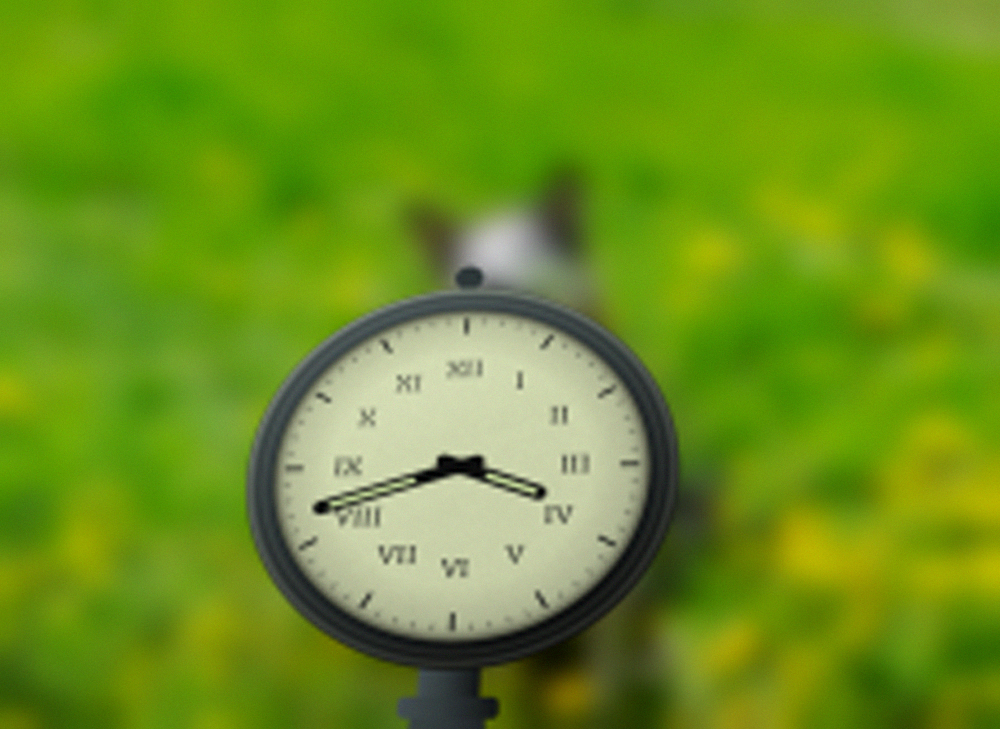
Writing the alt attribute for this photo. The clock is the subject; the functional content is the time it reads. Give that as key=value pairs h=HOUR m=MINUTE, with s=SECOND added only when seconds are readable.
h=3 m=42
